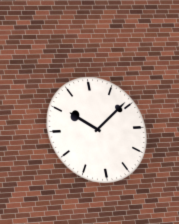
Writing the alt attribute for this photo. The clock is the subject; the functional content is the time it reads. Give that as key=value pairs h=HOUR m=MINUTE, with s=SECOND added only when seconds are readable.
h=10 m=9
